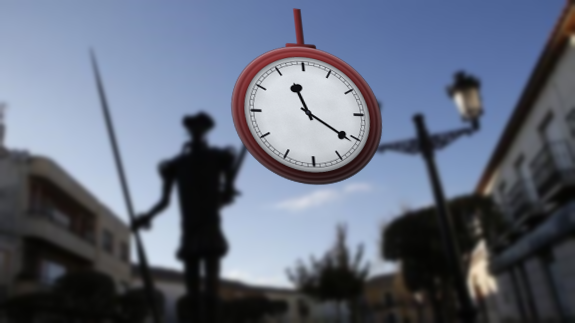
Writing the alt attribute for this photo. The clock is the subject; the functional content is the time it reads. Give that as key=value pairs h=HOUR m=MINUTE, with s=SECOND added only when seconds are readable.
h=11 m=21
